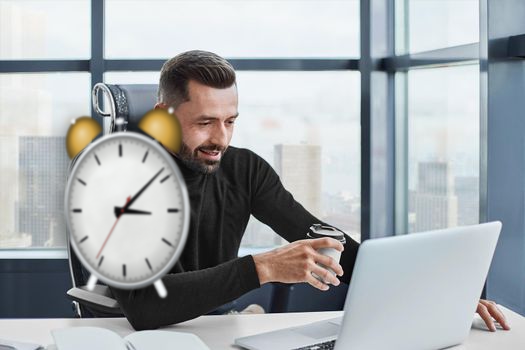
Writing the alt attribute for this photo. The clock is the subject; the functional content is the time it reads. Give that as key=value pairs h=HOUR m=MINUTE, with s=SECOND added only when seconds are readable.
h=3 m=8 s=36
